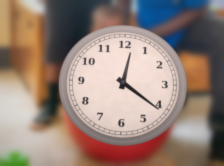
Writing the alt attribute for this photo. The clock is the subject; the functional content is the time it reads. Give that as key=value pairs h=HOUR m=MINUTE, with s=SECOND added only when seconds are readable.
h=12 m=21
